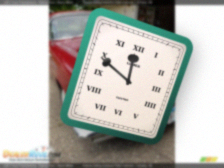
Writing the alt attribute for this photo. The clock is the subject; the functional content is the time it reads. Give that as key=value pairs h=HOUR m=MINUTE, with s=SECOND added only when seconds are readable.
h=11 m=49
